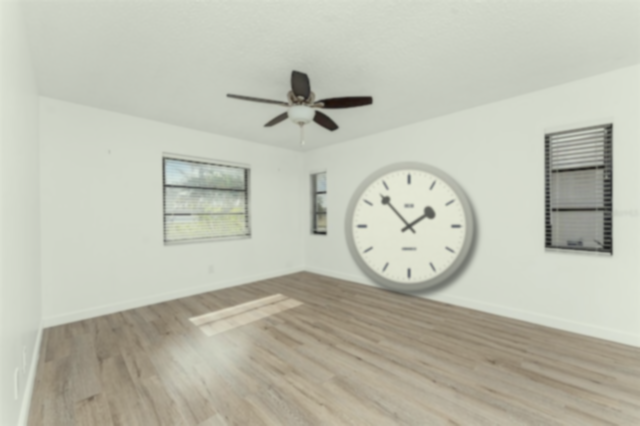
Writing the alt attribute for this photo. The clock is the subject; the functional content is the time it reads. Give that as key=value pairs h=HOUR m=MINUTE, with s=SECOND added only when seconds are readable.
h=1 m=53
